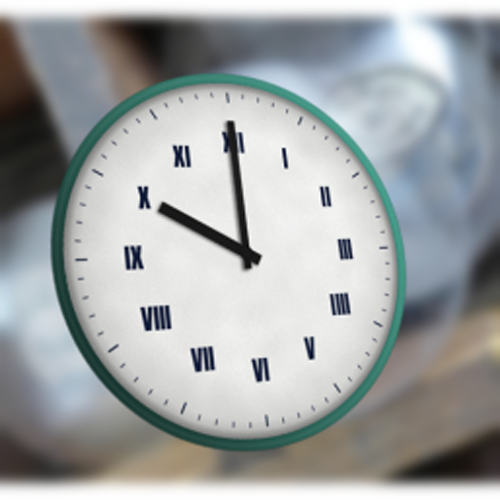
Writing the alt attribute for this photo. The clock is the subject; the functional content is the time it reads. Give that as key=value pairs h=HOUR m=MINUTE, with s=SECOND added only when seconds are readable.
h=10 m=0
